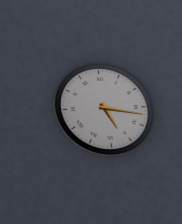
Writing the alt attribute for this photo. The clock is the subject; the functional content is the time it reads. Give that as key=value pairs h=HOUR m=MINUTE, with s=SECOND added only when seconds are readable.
h=5 m=17
